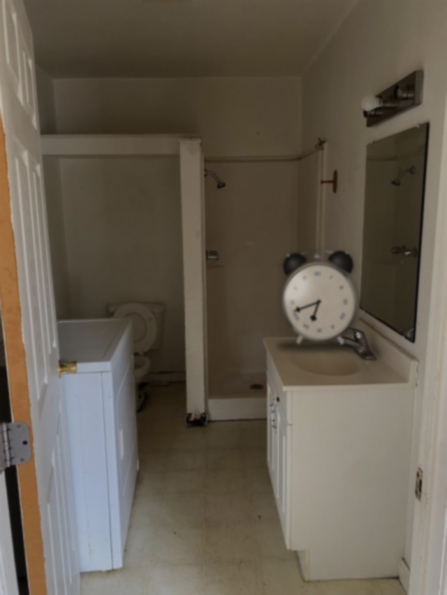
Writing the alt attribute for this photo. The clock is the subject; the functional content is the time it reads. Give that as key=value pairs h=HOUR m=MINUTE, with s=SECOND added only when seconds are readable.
h=6 m=42
